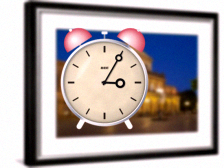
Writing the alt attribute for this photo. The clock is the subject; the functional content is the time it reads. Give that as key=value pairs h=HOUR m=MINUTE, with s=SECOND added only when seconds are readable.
h=3 m=5
